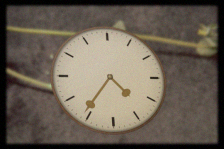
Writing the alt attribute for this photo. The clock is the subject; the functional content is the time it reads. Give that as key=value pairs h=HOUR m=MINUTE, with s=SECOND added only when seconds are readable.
h=4 m=36
